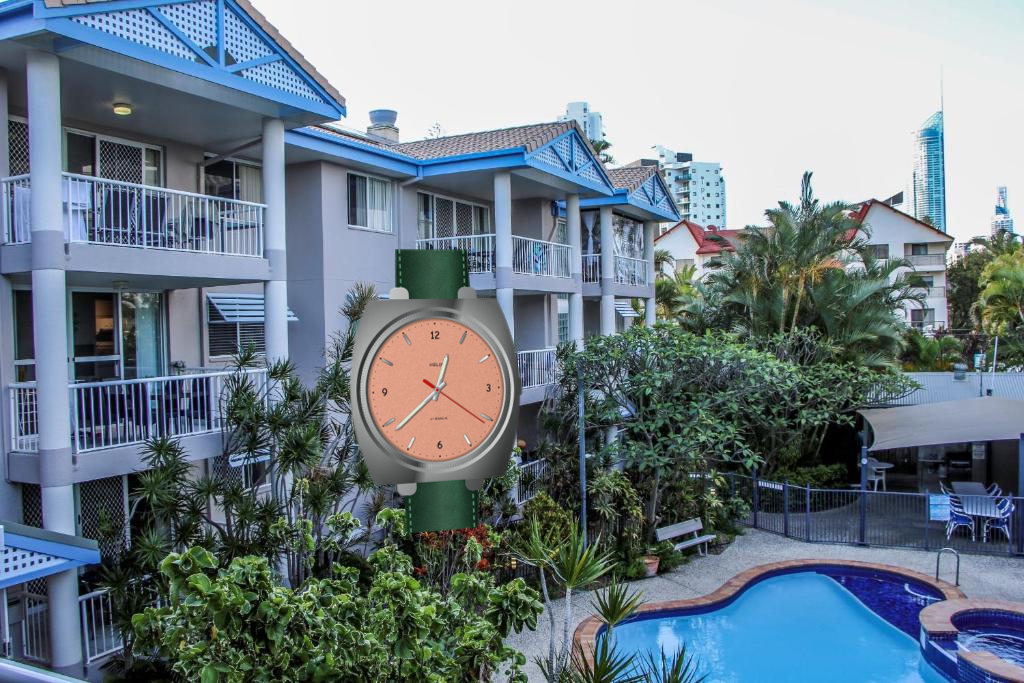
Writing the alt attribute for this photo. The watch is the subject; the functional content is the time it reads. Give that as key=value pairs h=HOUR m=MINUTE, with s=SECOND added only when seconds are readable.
h=12 m=38 s=21
